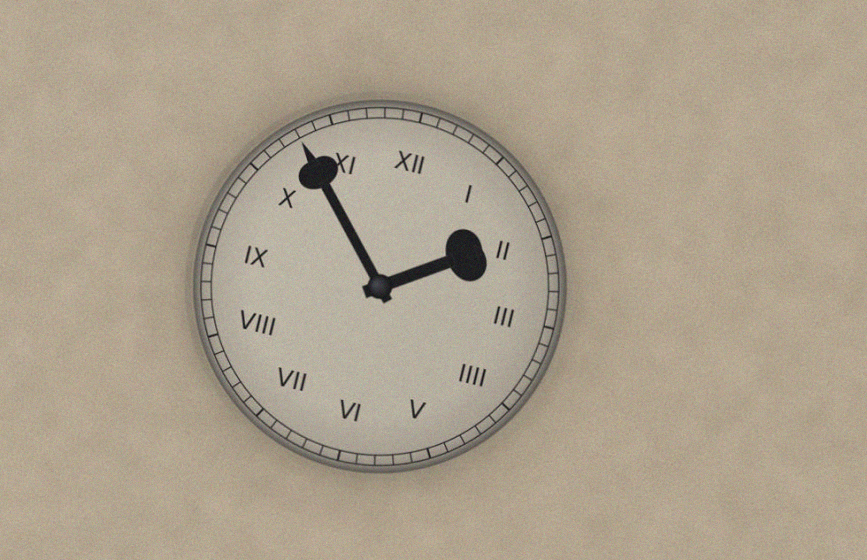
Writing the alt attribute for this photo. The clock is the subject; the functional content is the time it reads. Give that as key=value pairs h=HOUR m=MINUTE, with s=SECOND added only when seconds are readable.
h=1 m=53
